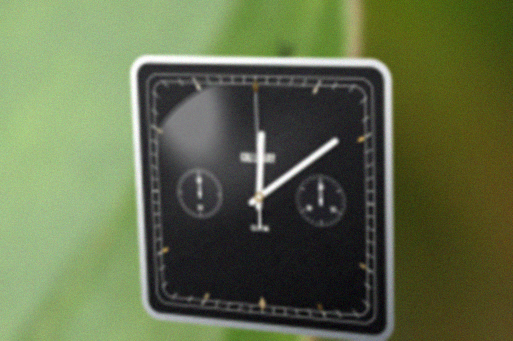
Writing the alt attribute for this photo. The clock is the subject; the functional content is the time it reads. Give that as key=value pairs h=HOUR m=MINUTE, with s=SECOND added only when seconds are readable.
h=12 m=9
